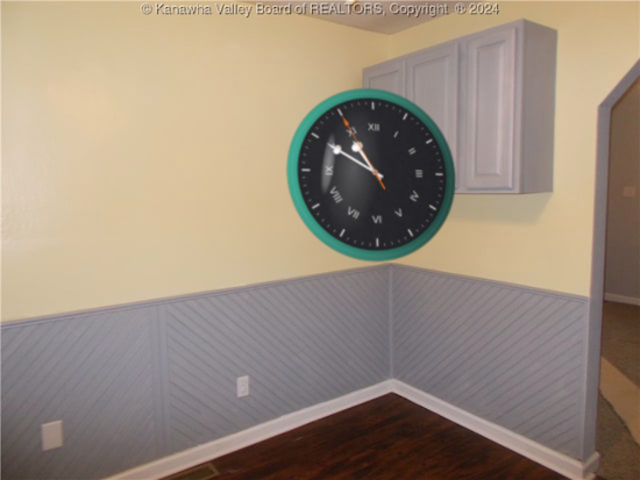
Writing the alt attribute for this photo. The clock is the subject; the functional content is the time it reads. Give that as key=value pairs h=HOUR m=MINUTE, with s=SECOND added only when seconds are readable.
h=10 m=49 s=55
